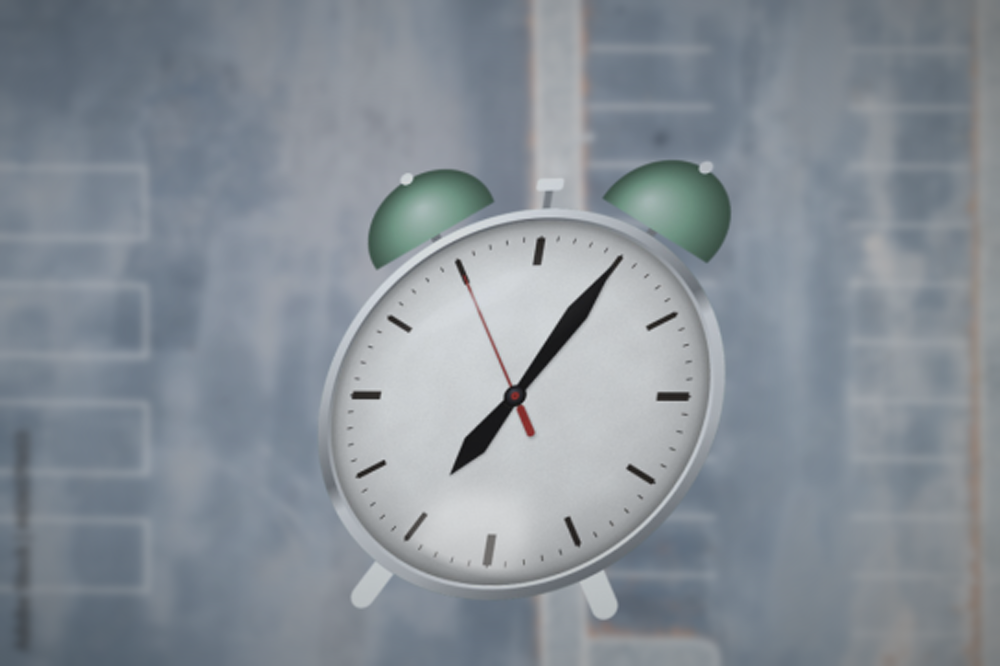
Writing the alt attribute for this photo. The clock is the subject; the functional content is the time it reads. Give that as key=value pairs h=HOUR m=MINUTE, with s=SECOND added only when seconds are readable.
h=7 m=4 s=55
